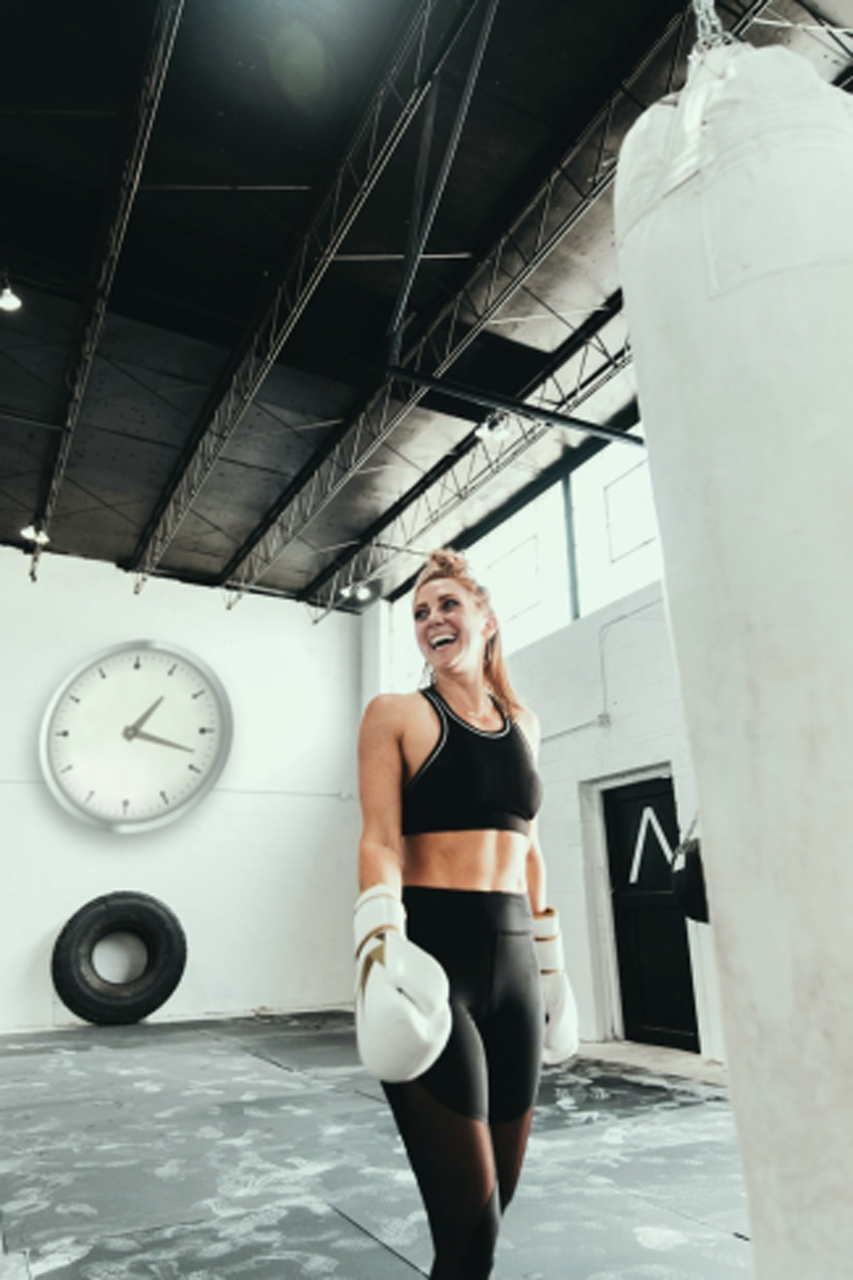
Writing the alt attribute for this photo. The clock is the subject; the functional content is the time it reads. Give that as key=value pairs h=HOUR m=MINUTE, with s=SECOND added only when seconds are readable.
h=1 m=18
